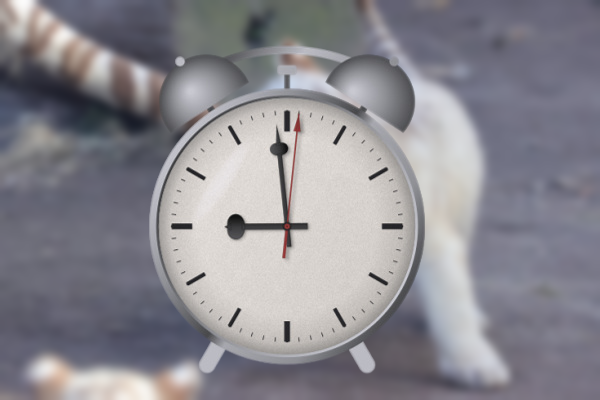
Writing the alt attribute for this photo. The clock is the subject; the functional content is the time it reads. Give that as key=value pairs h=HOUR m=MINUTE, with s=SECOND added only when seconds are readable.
h=8 m=59 s=1
